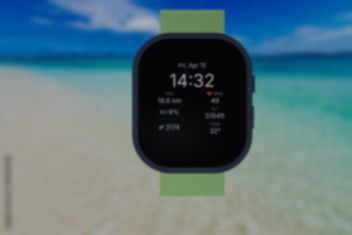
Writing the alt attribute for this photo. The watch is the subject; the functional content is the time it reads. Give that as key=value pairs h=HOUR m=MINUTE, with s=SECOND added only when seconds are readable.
h=14 m=32
